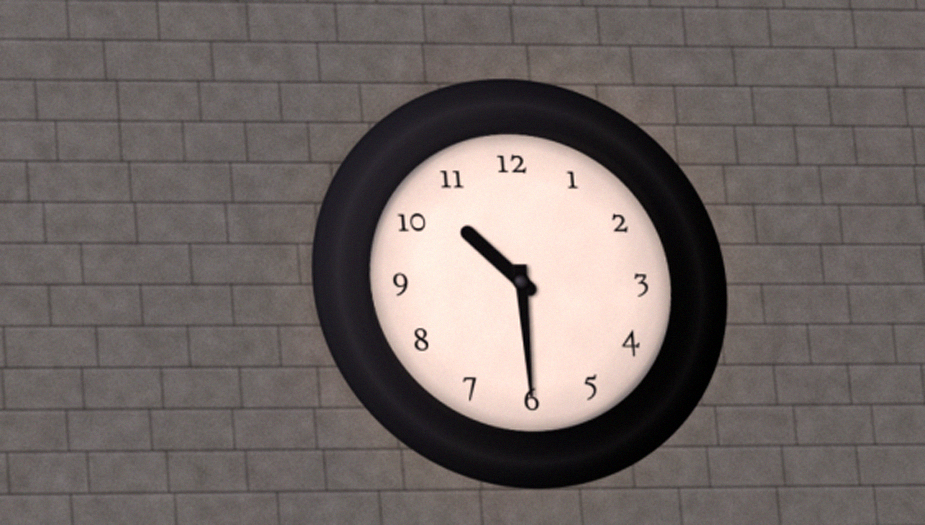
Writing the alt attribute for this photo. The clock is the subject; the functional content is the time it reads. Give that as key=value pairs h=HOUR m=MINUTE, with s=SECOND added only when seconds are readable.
h=10 m=30
